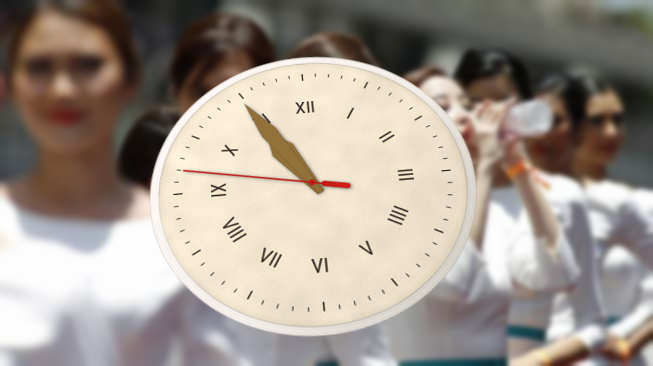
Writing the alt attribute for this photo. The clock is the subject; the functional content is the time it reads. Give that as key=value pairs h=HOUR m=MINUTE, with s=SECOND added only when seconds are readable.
h=10 m=54 s=47
